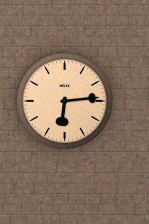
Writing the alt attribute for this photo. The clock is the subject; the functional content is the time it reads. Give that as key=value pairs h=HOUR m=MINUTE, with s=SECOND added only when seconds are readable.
h=6 m=14
